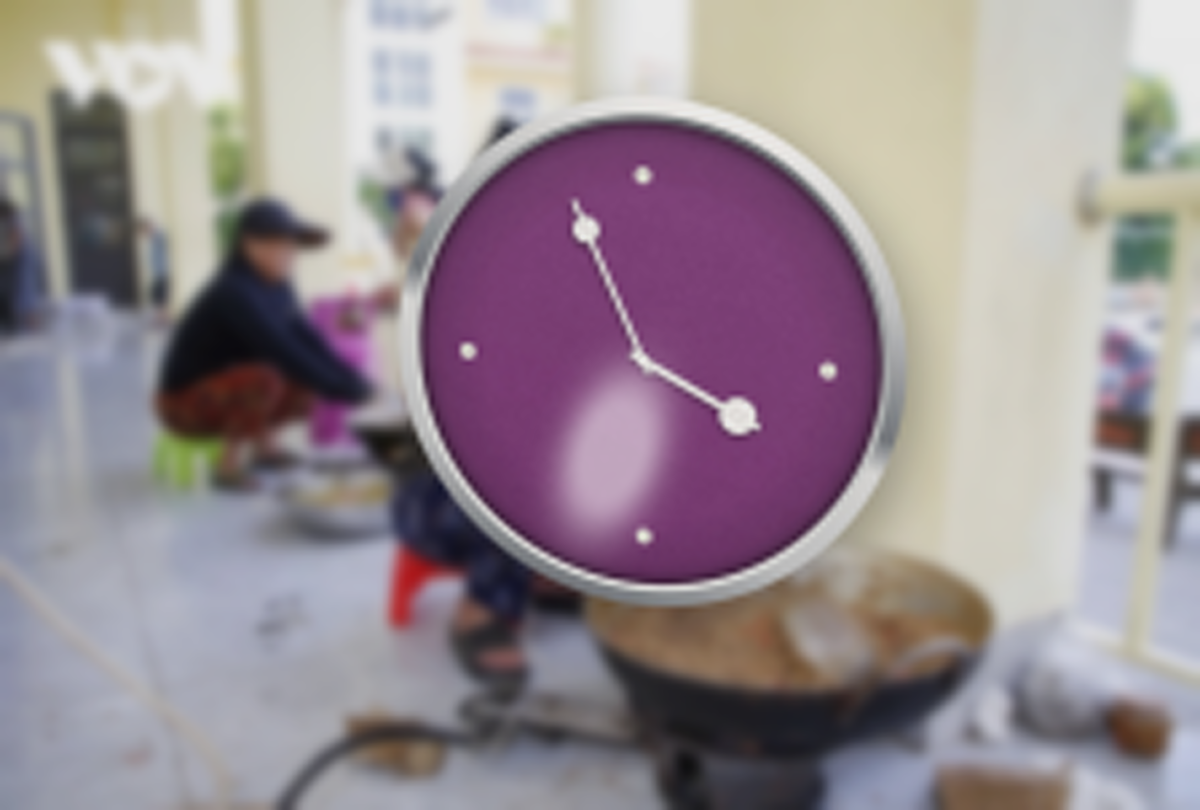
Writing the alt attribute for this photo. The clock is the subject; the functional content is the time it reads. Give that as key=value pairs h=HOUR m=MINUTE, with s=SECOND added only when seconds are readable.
h=3 m=56
